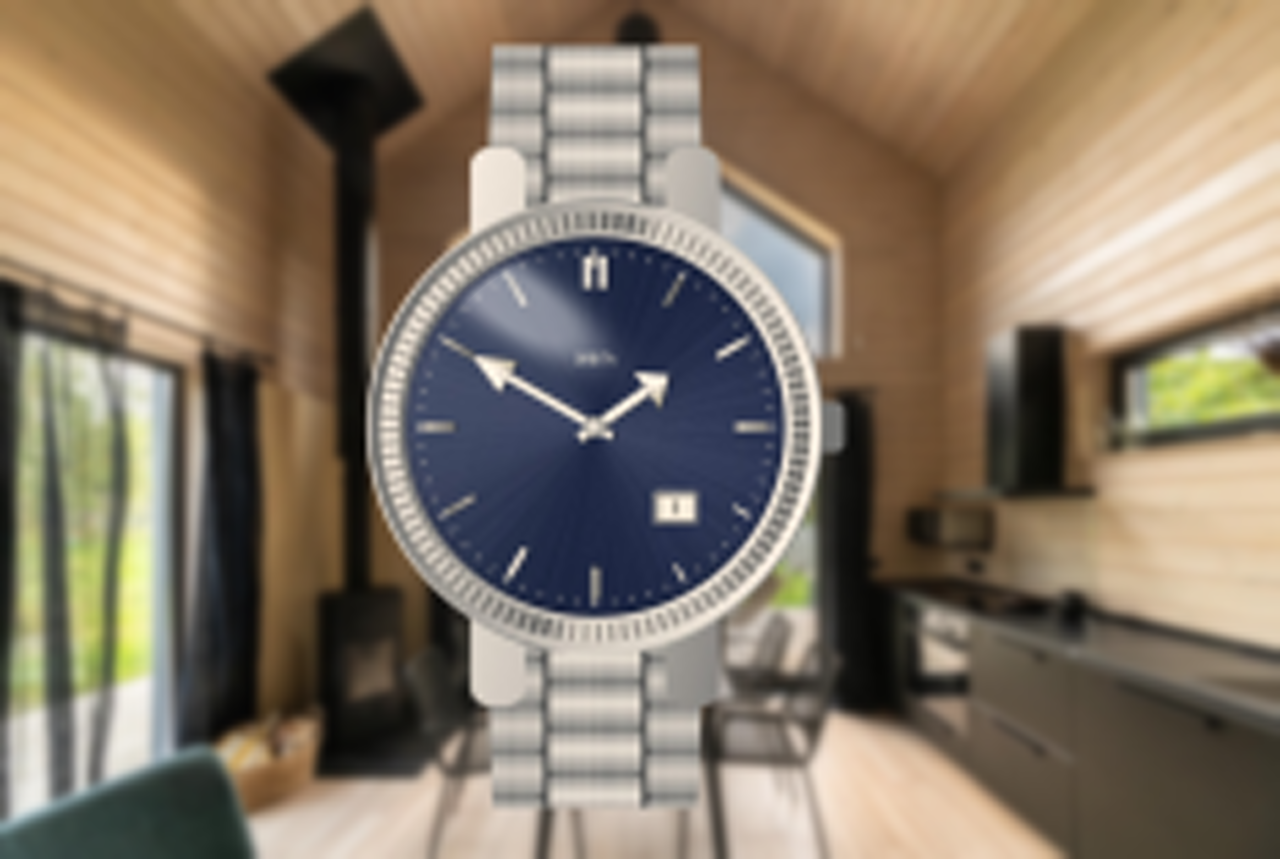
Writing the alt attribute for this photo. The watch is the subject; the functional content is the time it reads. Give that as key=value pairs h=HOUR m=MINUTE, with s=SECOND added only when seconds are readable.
h=1 m=50
